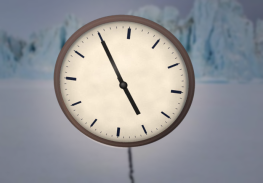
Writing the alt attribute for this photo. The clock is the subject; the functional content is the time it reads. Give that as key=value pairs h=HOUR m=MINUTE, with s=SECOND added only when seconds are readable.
h=4 m=55
